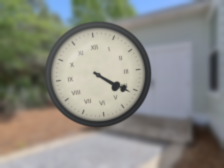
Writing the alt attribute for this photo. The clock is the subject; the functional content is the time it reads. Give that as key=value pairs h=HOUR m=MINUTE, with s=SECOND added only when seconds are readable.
h=4 m=21
